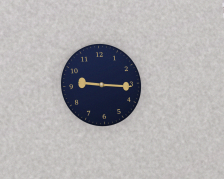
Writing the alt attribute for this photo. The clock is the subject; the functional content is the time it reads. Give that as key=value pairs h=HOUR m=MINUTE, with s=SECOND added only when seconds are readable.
h=9 m=16
